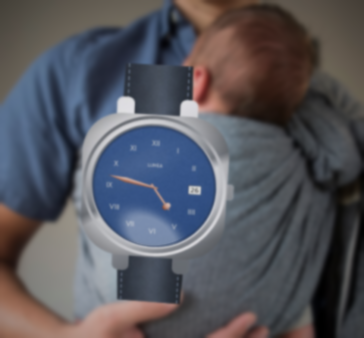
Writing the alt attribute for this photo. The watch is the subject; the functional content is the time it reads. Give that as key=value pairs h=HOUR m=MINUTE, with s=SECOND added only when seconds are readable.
h=4 m=47
